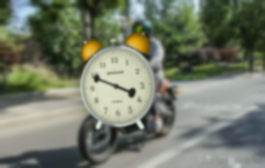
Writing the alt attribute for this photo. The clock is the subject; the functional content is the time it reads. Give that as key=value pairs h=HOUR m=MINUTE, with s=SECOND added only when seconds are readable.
h=3 m=49
